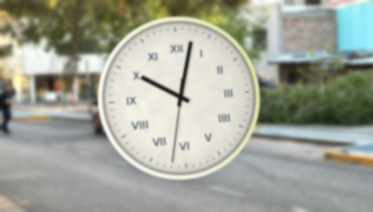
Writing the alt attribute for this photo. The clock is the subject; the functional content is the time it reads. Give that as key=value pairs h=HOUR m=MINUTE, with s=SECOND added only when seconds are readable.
h=10 m=2 s=32
